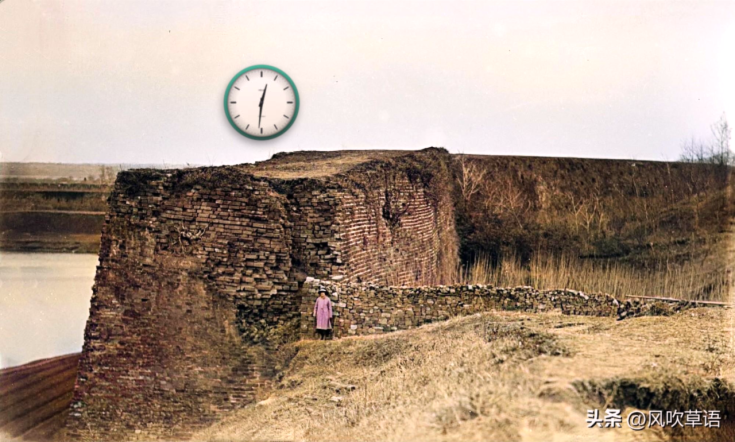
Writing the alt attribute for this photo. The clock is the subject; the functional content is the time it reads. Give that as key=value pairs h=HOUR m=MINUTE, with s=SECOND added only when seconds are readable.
h=12 m=31
